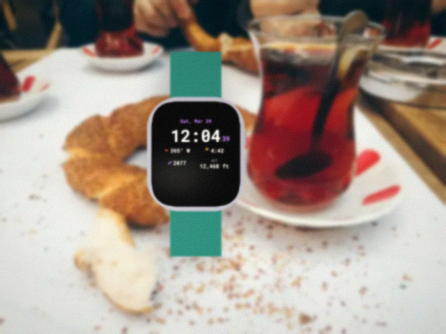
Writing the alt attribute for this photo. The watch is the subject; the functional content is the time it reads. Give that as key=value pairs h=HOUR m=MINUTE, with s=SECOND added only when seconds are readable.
h=12 m=4
